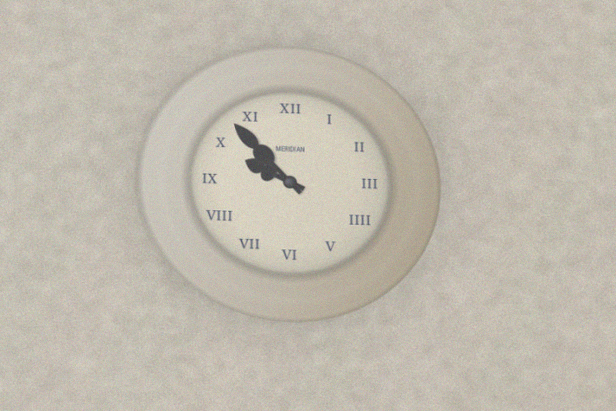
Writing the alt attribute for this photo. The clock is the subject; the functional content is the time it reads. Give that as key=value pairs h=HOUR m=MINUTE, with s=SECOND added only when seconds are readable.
h=9 m=53
